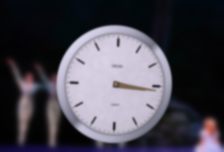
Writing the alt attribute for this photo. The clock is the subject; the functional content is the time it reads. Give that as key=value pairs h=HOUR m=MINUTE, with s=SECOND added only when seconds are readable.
h=3 m=16
